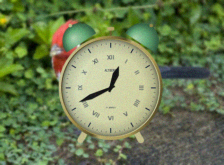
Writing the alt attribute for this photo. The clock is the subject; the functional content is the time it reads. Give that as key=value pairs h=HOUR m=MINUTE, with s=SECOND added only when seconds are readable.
h=12 m=41
